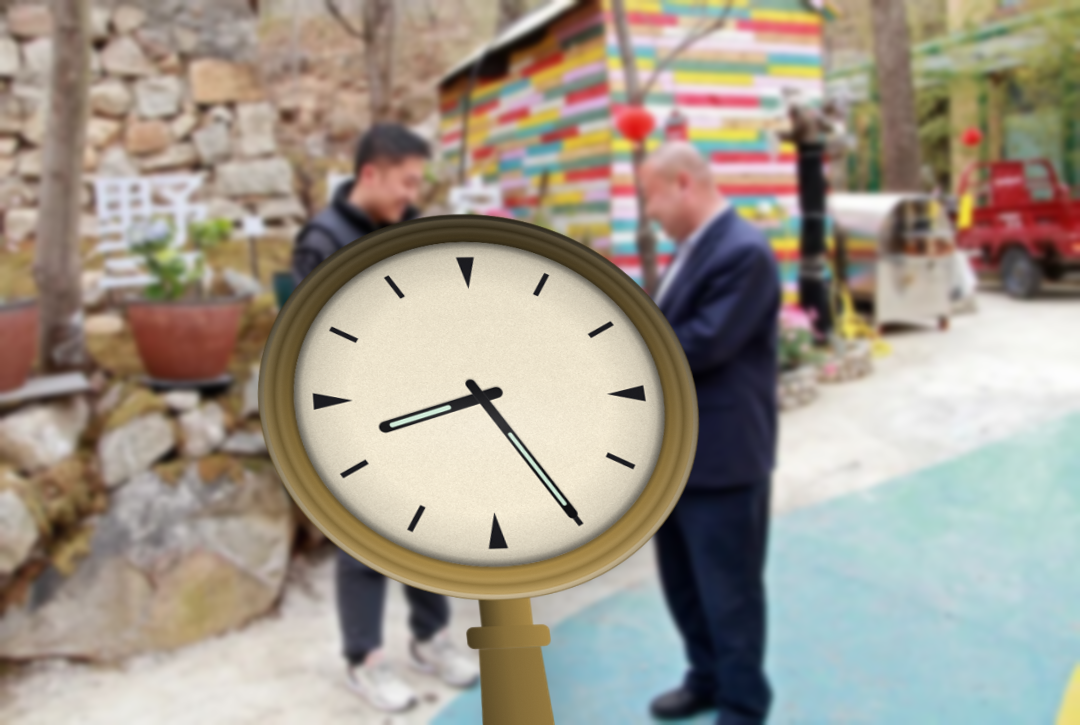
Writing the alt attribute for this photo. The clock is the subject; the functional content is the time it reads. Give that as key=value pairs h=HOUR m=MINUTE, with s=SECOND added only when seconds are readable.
h=8 m=25
